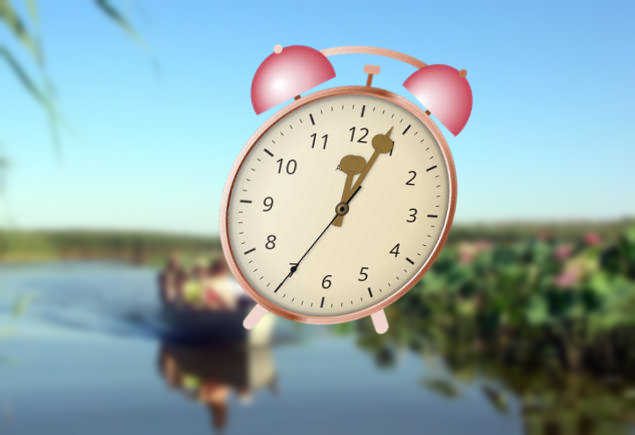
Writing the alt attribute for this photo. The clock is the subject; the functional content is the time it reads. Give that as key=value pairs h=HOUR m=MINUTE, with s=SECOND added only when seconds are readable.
h=12 m=3 s=35
